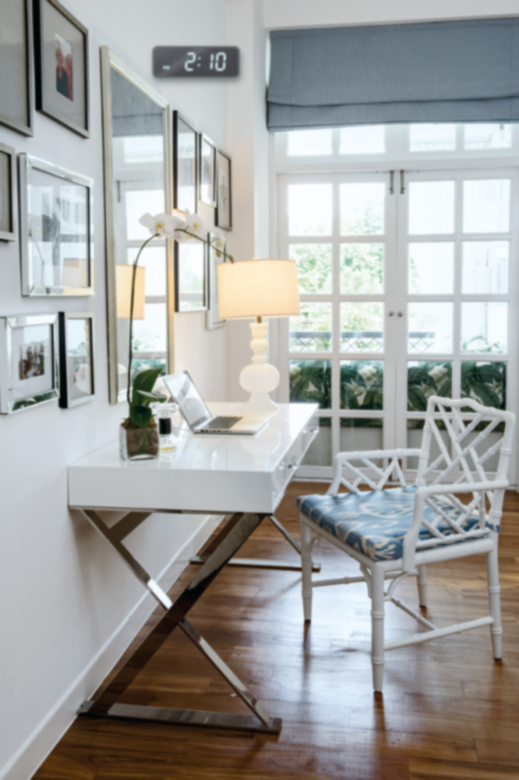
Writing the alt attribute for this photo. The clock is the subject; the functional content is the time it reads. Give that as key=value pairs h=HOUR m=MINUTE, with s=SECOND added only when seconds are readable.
h=2 m=10
